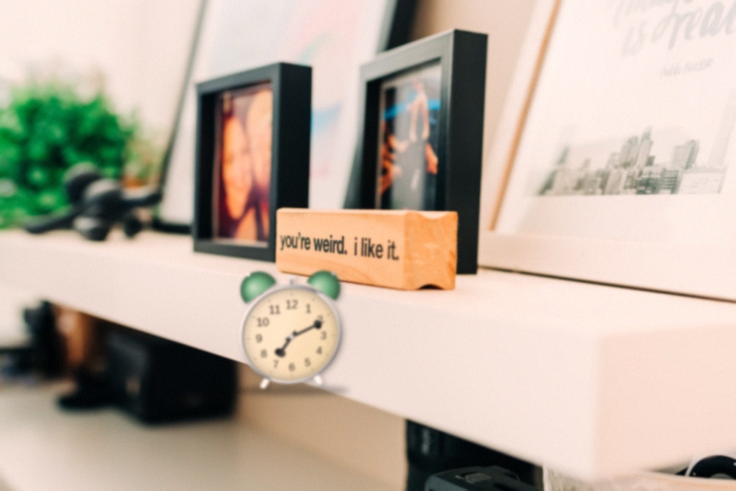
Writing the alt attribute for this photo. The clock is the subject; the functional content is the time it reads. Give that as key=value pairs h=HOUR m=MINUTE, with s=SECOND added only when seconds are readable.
h=7 m=11
